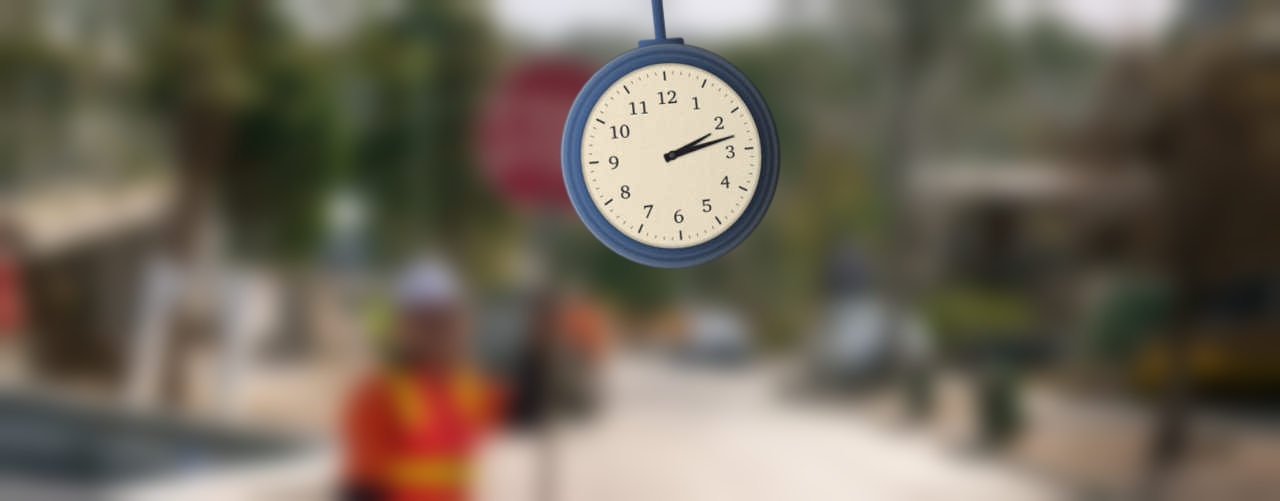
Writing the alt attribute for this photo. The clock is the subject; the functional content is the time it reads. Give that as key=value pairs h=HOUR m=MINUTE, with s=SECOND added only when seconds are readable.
h=2 m=13
